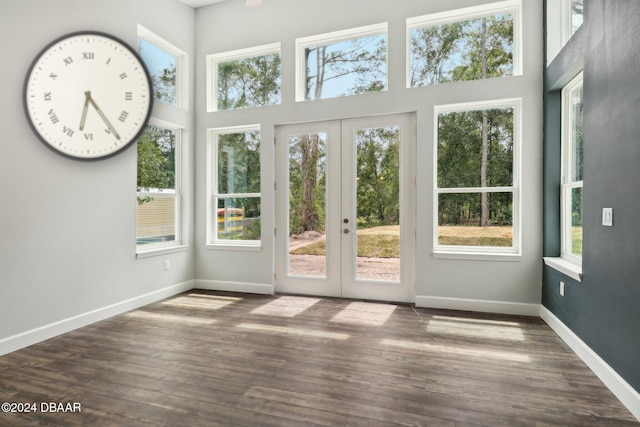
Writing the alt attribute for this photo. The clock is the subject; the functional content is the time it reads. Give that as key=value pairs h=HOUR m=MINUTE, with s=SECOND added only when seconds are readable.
h=6 m=24
